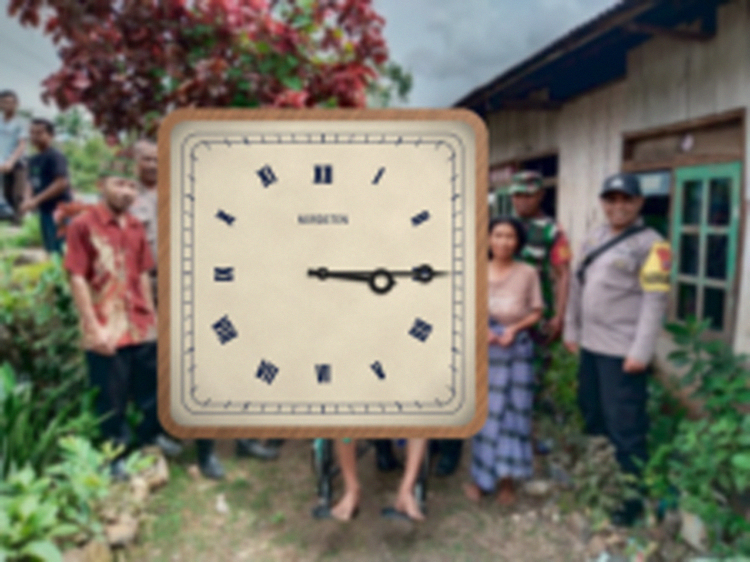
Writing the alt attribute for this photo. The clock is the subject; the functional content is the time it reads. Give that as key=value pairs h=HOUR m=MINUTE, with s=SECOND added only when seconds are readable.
h=3 m=15
